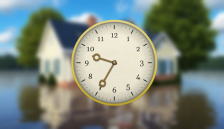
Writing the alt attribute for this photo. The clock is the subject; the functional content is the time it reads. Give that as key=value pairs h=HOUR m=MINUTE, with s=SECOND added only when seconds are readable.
h=9 m=35
